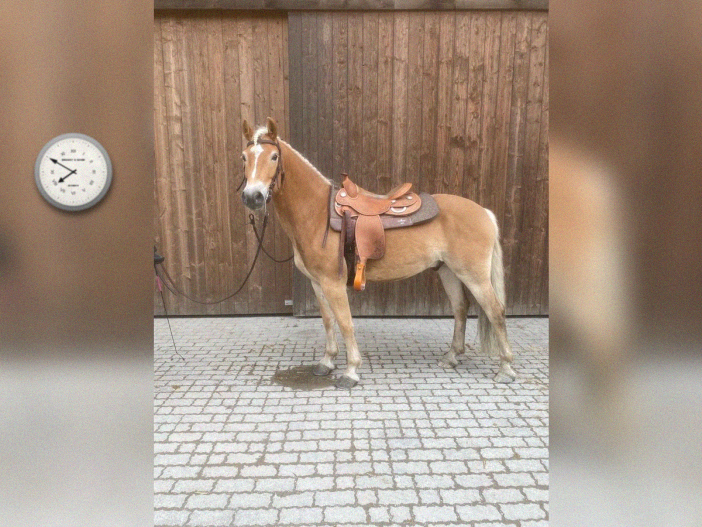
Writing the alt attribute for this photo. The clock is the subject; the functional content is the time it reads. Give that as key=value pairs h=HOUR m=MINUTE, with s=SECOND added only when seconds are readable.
h=7 m=50
